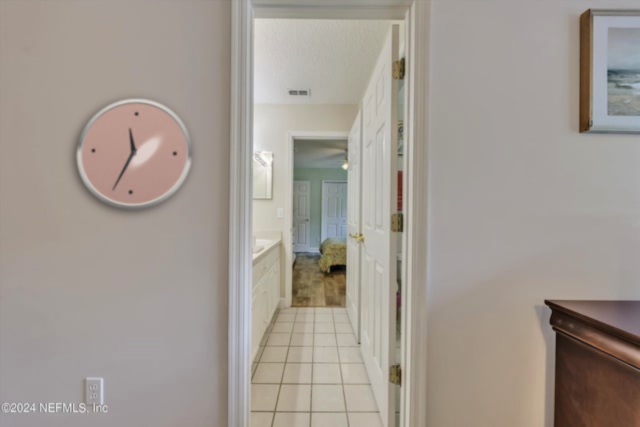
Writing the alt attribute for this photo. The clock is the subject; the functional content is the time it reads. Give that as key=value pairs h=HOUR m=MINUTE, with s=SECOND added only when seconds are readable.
h=11 m=34
